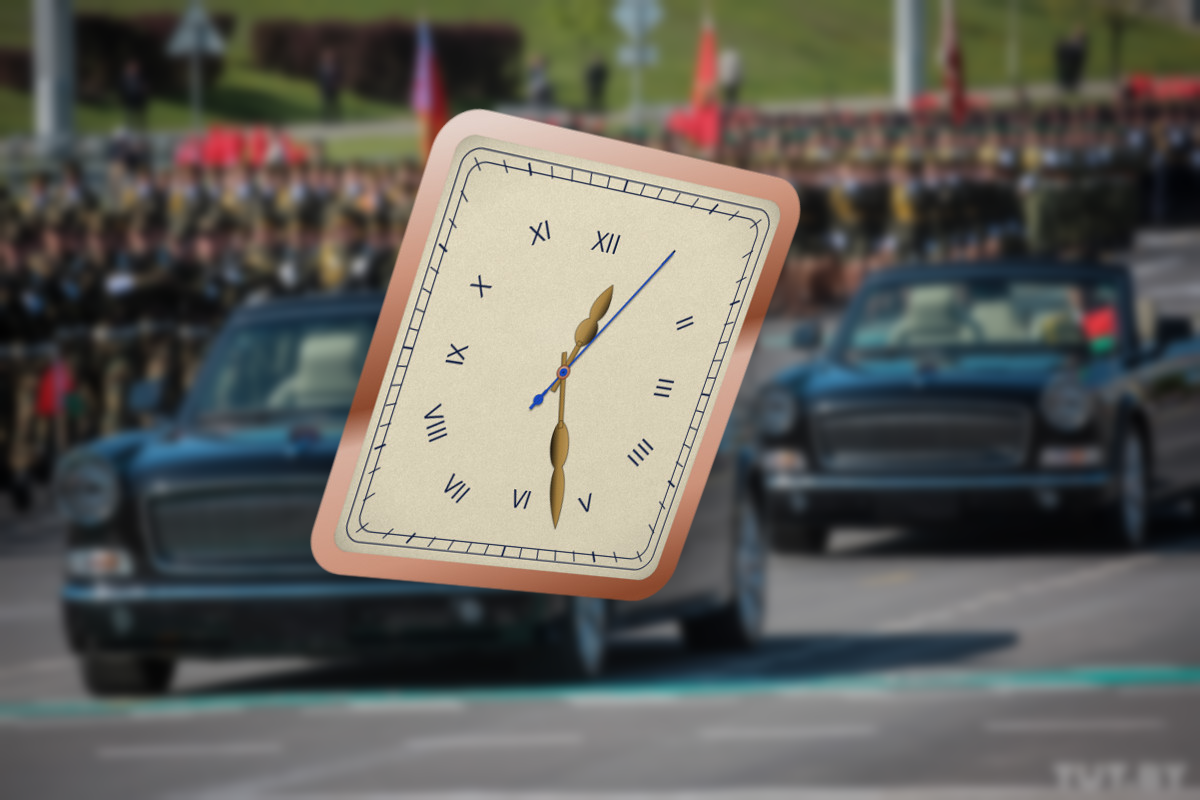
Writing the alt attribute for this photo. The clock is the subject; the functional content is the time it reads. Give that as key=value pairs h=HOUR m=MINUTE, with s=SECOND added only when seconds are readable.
h=12 m=27 s=5
